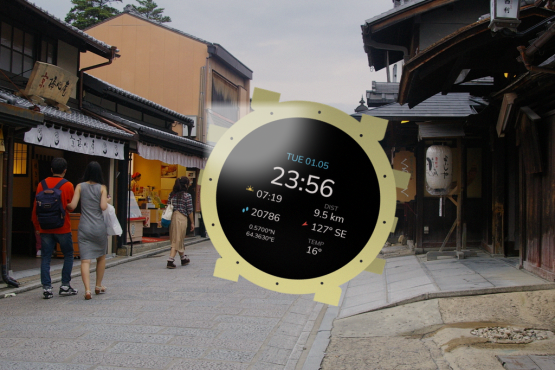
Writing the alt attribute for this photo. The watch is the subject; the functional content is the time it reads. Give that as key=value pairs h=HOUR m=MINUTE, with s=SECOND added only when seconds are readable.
h=23 m=56
